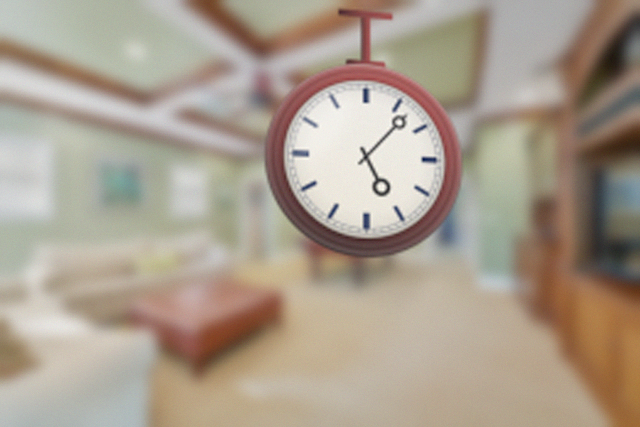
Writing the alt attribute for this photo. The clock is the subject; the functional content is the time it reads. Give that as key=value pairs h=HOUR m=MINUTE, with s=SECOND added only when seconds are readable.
h=5 m=7
